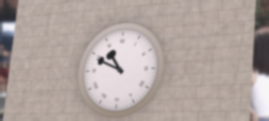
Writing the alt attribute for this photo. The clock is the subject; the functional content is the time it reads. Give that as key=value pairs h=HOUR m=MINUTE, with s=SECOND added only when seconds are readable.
h=10 m=49
